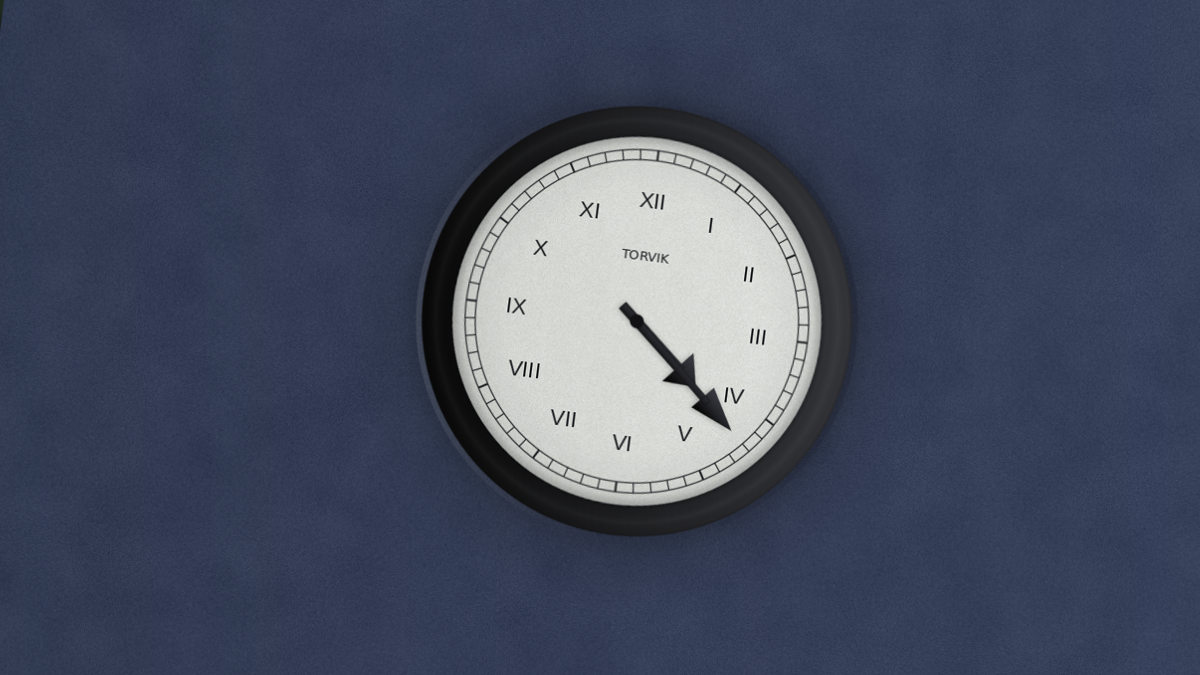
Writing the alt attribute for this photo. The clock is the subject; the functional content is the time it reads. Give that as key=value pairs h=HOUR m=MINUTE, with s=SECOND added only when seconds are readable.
h=4 m=22
